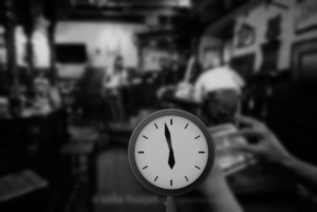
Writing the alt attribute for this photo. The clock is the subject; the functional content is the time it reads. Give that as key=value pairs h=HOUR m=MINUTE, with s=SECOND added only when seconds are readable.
h=5 m=58
